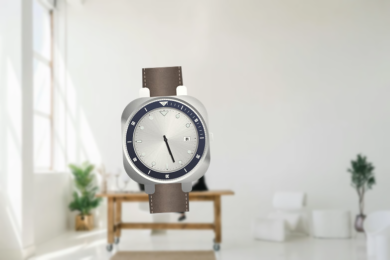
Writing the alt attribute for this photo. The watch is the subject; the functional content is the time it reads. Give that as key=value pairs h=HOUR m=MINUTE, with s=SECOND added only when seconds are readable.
h=5 m=27
